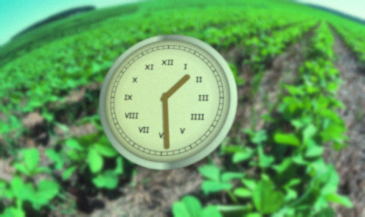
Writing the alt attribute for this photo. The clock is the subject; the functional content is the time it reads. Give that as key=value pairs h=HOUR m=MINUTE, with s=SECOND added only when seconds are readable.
h=1 m=29
